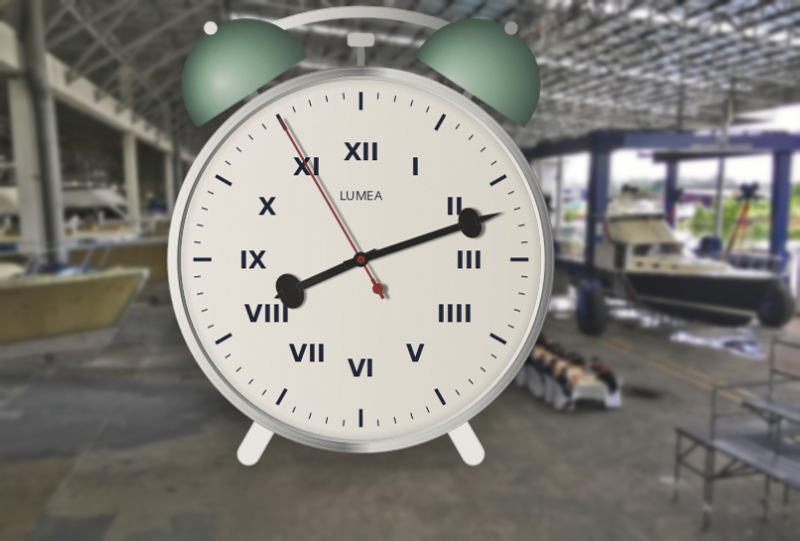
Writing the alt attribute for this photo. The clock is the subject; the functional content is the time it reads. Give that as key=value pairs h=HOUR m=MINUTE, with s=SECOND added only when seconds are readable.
h=8 m=11 s=55
